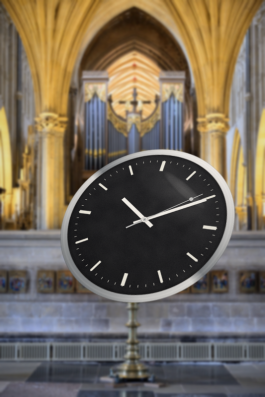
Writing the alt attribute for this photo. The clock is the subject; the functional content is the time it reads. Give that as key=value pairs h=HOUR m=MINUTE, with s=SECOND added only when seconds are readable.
h=10 m=10 s=9
